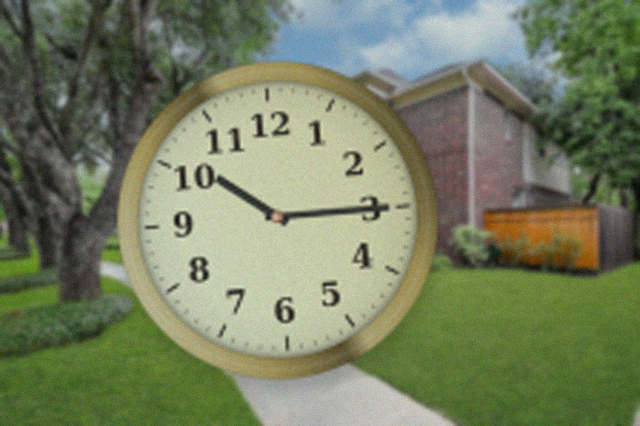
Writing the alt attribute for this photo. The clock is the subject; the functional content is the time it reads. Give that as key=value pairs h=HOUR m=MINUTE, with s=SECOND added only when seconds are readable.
h=10 m=15
